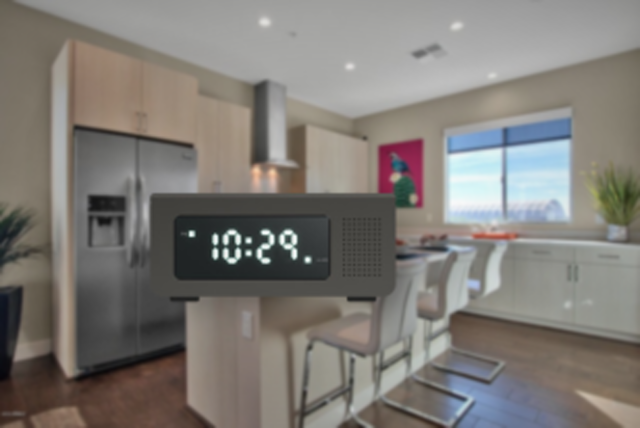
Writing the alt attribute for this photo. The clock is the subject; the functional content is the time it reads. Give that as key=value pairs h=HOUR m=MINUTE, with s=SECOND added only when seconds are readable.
h=10 m=29
